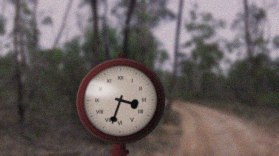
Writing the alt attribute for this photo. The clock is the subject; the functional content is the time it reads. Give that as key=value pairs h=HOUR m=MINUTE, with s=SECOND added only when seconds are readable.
h=3 m=33
